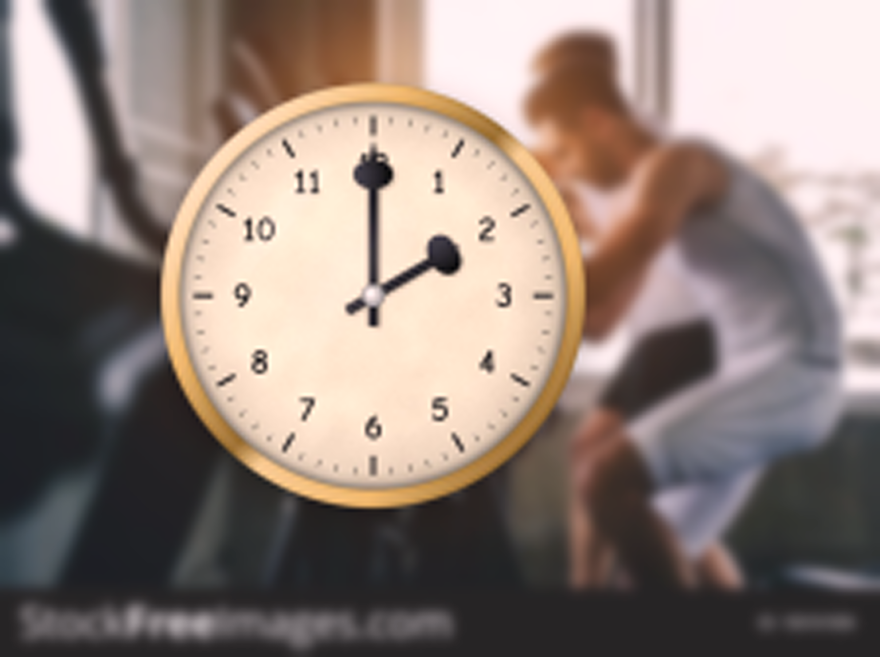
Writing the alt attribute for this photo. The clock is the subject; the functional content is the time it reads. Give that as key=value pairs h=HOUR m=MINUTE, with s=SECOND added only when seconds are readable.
h=2 m=0
